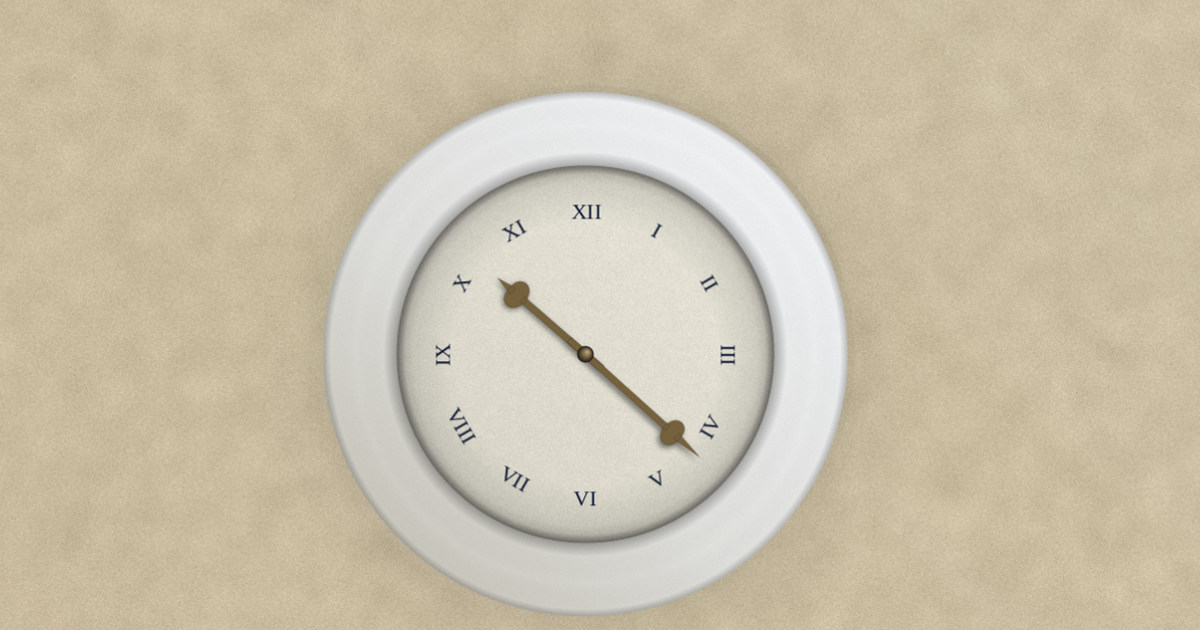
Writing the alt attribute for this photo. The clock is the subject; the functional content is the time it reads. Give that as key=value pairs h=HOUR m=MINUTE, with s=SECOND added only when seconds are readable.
h=10 m=22
